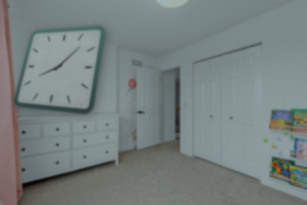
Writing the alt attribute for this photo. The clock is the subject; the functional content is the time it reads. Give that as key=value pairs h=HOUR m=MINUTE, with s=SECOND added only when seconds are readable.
h=8 m=7
